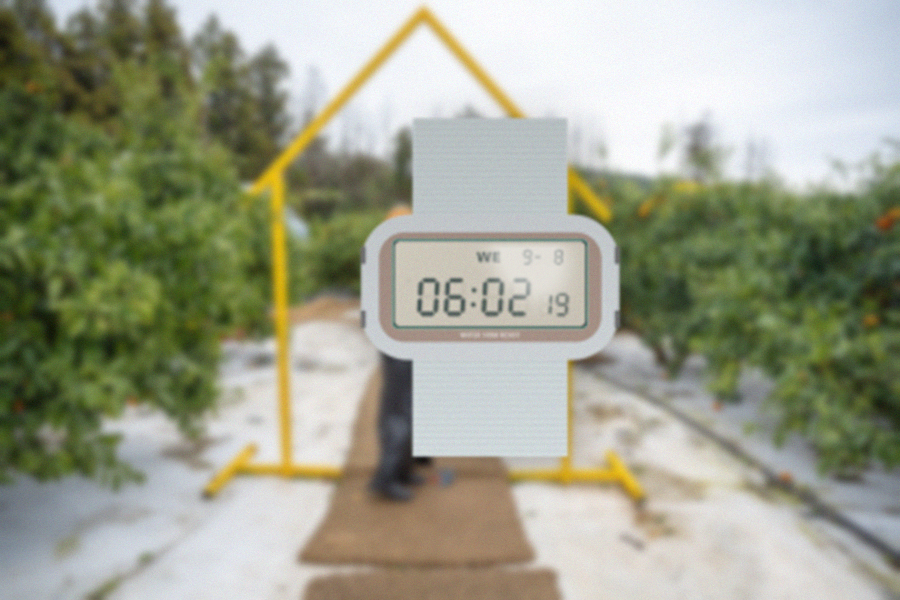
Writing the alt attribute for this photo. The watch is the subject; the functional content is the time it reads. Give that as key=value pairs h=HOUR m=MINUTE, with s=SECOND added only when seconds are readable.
h=6 m=2 s=19
